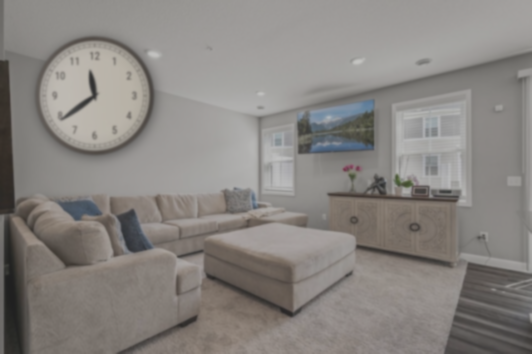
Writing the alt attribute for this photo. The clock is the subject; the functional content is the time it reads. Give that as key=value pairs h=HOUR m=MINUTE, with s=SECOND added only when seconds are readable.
h=11 m=39
